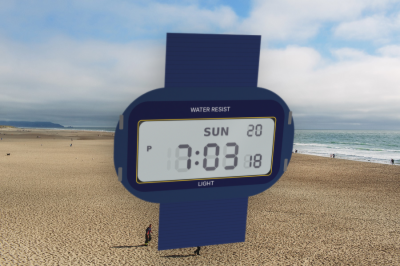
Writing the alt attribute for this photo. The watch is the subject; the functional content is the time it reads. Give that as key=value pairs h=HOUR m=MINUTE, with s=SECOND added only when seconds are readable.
h=7 m=3 s=18
